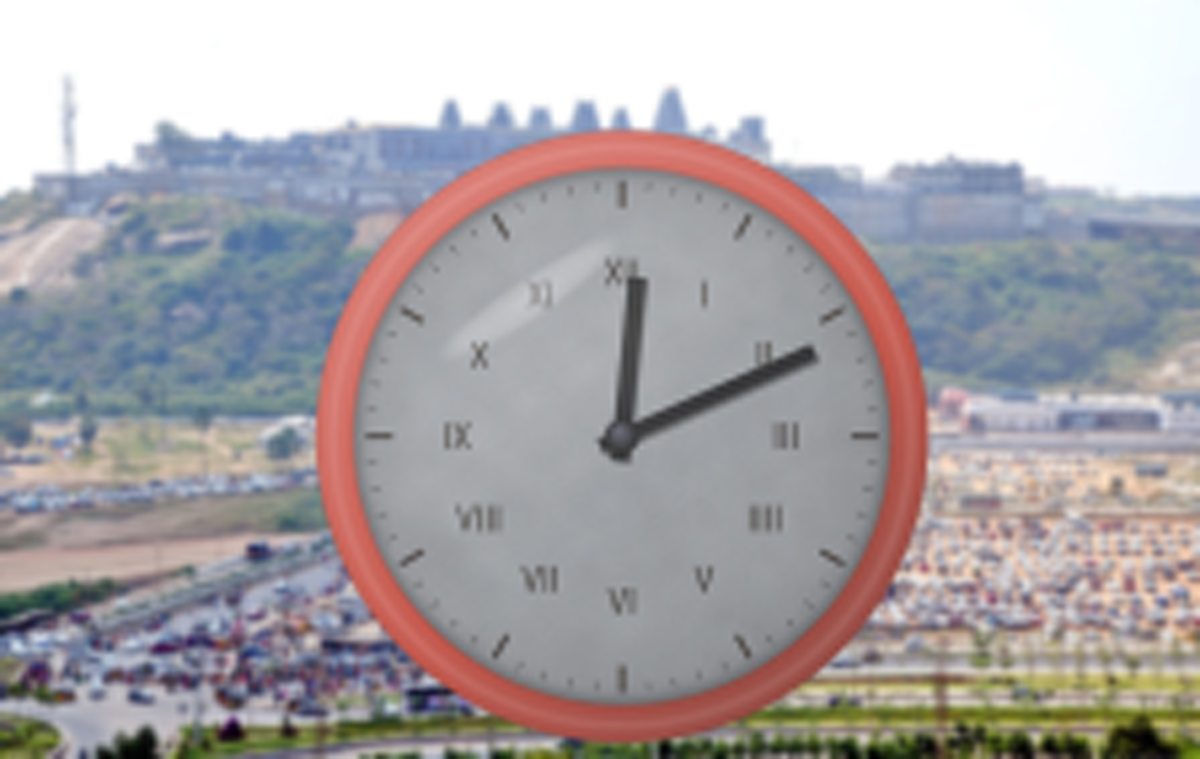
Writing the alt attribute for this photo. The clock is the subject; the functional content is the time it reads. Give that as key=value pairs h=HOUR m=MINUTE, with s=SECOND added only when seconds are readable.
h=12 m=11
